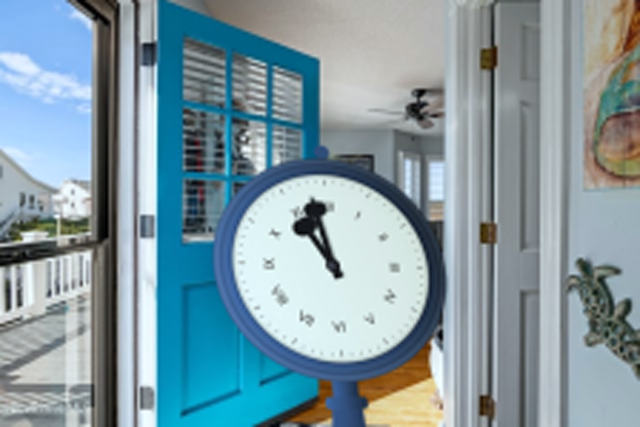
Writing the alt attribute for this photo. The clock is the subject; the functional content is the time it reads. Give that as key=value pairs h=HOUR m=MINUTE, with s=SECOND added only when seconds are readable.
h=10 m=58
